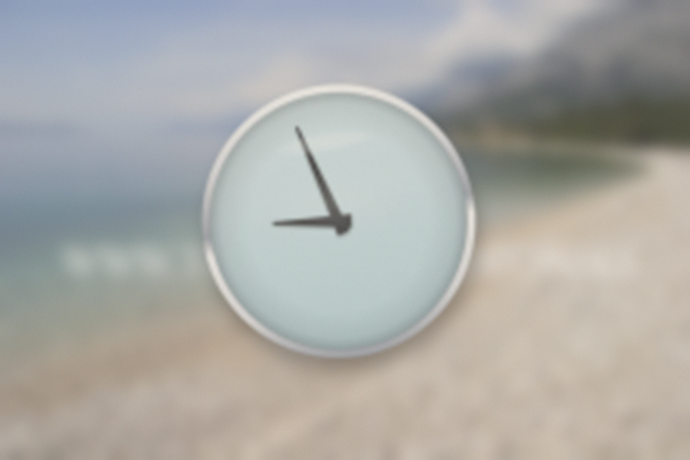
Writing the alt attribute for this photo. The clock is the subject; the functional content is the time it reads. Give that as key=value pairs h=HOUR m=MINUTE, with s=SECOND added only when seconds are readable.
h=8 m=56
